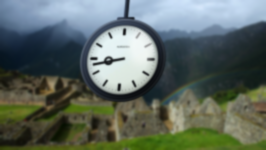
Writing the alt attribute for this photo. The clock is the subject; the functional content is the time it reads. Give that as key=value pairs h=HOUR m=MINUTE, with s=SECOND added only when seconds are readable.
h=8 m=43
